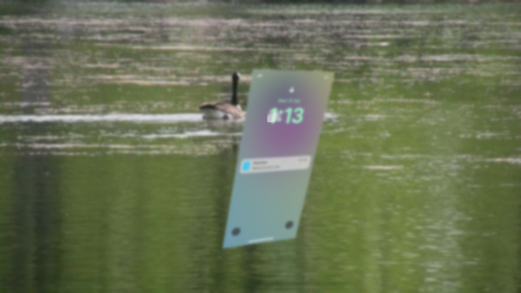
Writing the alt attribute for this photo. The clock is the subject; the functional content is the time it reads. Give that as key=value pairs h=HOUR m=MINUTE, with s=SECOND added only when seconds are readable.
h=1 m=13
